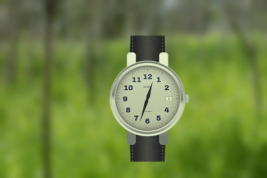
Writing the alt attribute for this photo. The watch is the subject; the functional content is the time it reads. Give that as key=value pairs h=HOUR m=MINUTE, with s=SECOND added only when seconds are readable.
h=12 m=33
